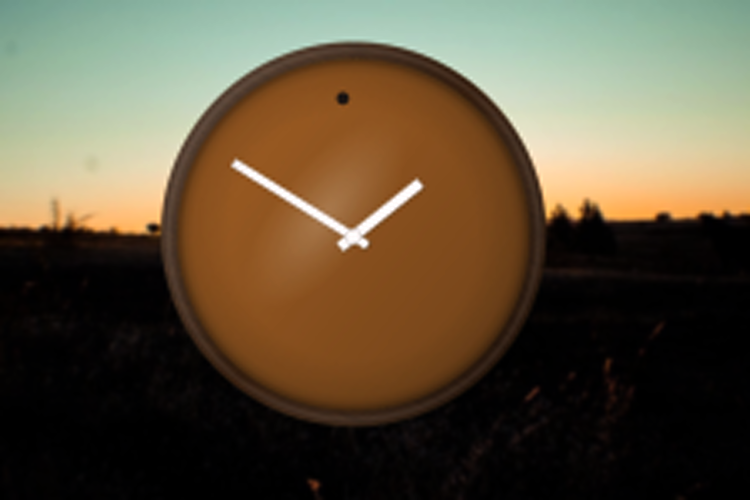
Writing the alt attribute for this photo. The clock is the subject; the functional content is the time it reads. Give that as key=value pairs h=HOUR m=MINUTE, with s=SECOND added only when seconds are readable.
h=1 m=51
